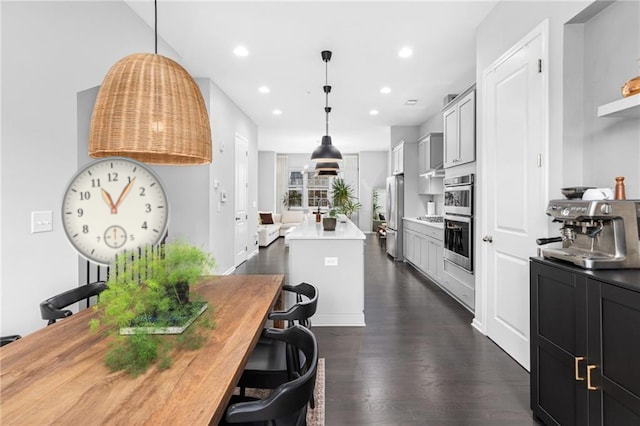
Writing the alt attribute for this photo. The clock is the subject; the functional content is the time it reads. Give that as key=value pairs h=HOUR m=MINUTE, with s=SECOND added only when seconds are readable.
h=11 m=6
